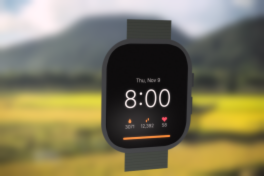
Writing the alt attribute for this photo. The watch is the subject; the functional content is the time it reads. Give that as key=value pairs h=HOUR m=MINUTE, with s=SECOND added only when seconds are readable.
h=8 m=0
